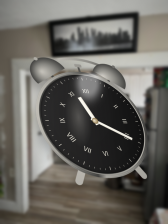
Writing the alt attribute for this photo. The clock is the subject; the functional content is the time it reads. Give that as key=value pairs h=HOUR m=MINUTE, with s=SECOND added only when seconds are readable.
h=11 m=20
